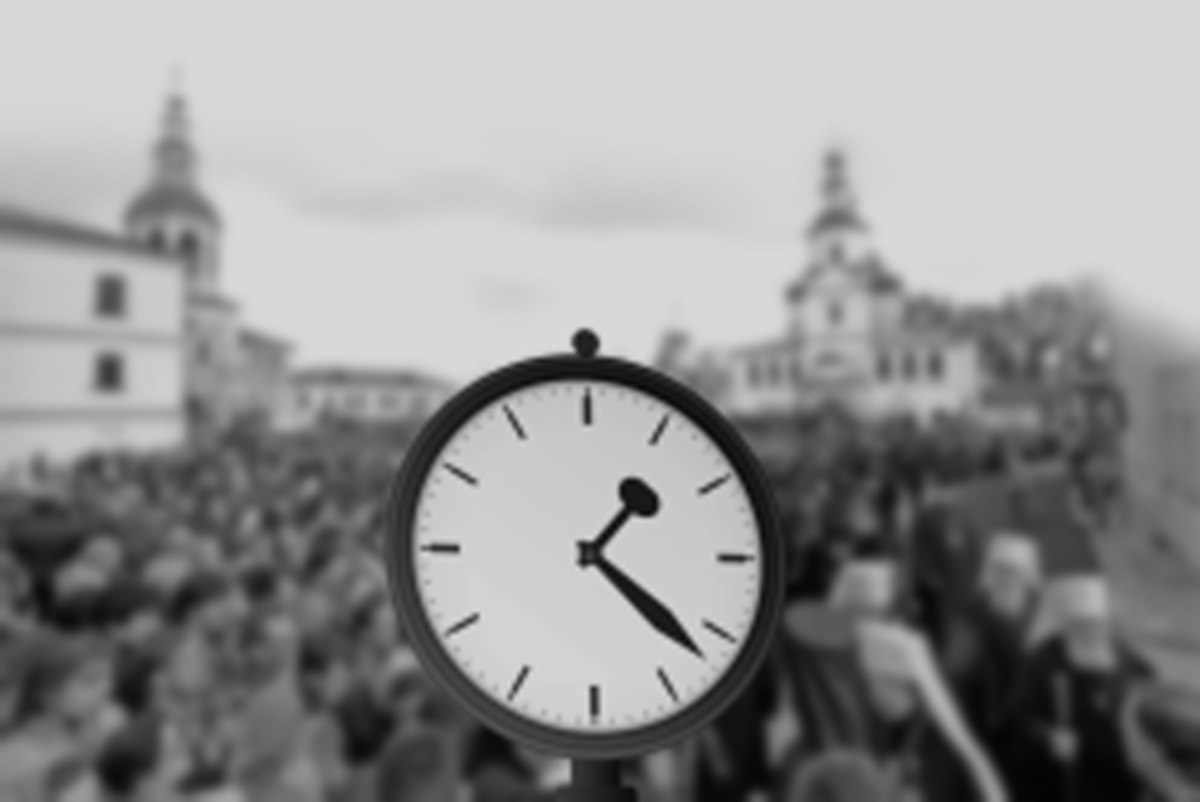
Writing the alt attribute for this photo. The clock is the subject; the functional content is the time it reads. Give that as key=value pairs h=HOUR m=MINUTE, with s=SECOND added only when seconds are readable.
h=1 m=22
